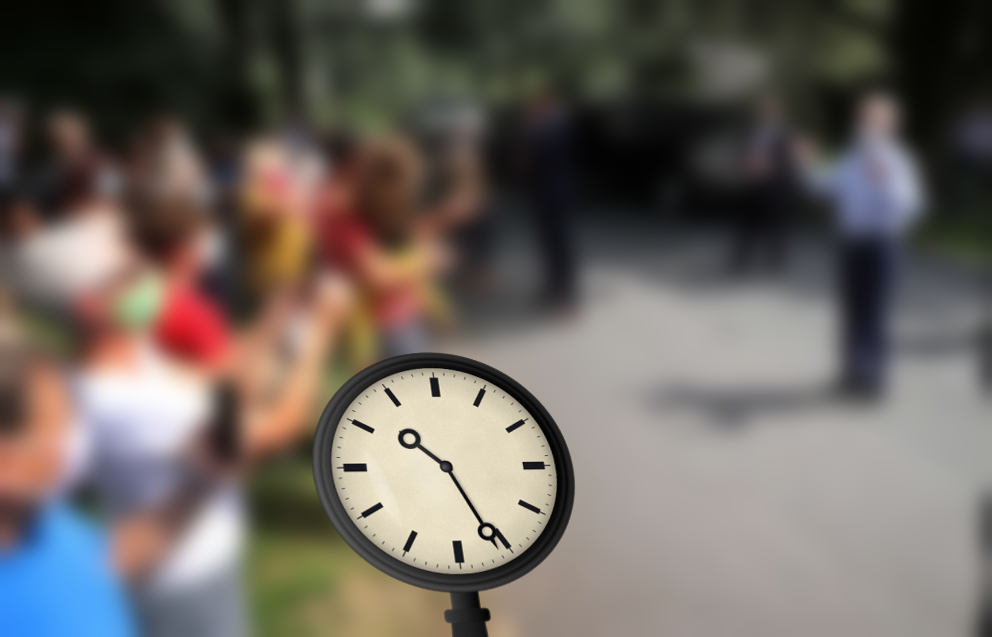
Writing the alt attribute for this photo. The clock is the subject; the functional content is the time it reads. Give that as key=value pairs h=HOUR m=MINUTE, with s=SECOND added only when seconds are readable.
h=10 m=26
